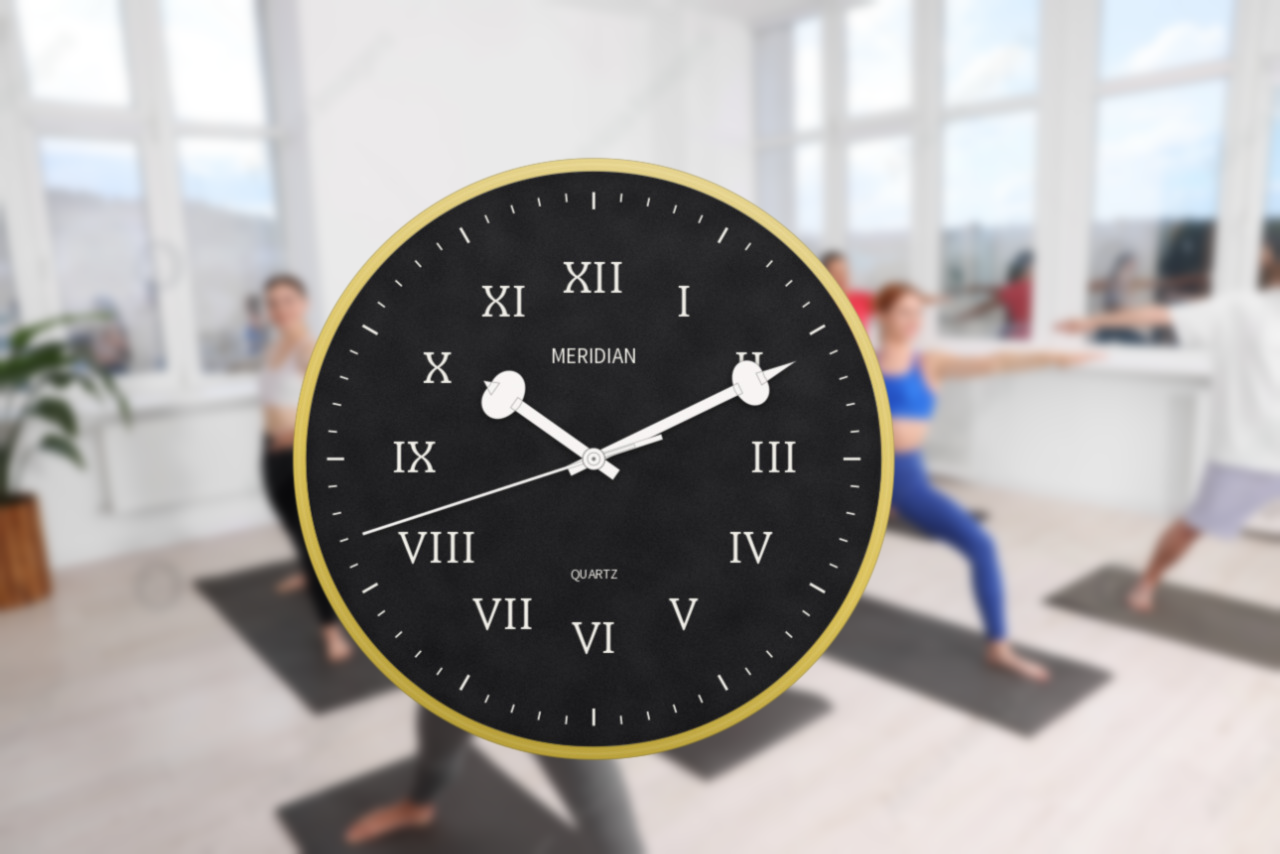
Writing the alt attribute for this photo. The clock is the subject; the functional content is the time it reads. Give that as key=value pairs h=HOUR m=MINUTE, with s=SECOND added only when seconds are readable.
h=10 m=10 s=42
